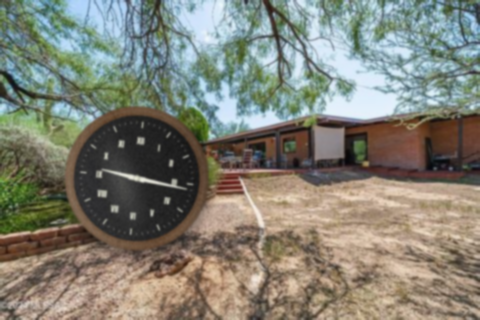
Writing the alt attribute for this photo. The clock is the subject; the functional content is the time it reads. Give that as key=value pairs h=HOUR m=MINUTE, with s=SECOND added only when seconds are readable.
h=9 m=16
